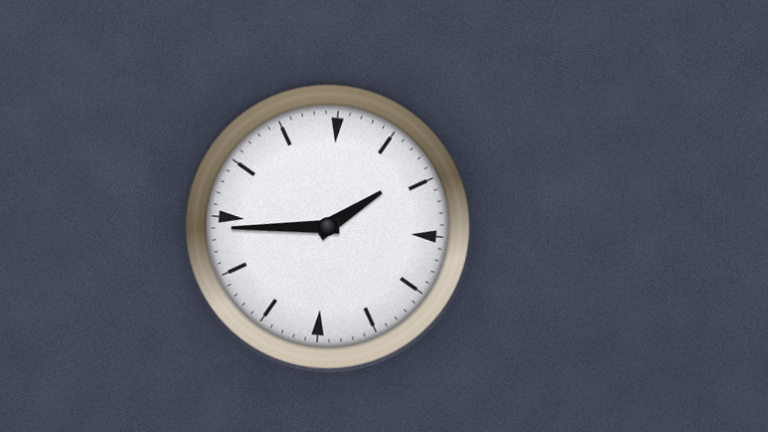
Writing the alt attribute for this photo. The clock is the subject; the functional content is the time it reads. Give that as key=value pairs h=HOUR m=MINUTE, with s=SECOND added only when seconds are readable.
h=1 m=44
